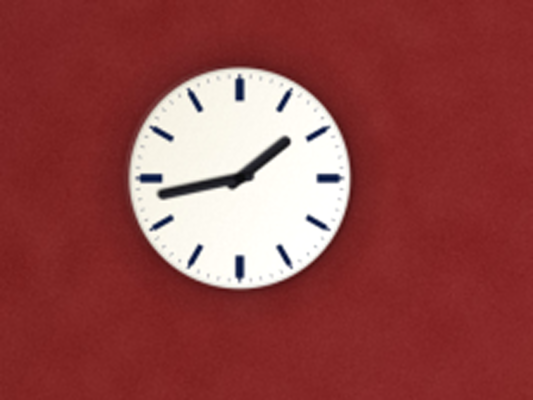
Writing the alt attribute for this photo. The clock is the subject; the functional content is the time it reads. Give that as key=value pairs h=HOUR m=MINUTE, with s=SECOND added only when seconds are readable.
h=1 m=43
